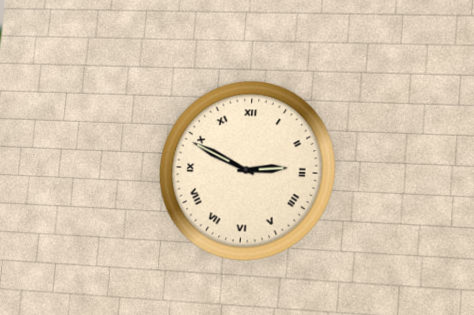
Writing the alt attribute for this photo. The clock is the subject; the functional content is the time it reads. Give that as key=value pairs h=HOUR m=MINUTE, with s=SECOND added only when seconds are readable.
h=2 m=49
